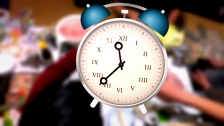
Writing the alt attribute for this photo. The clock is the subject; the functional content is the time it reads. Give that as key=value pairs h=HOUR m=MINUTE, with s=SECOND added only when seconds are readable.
h=11 m=37
